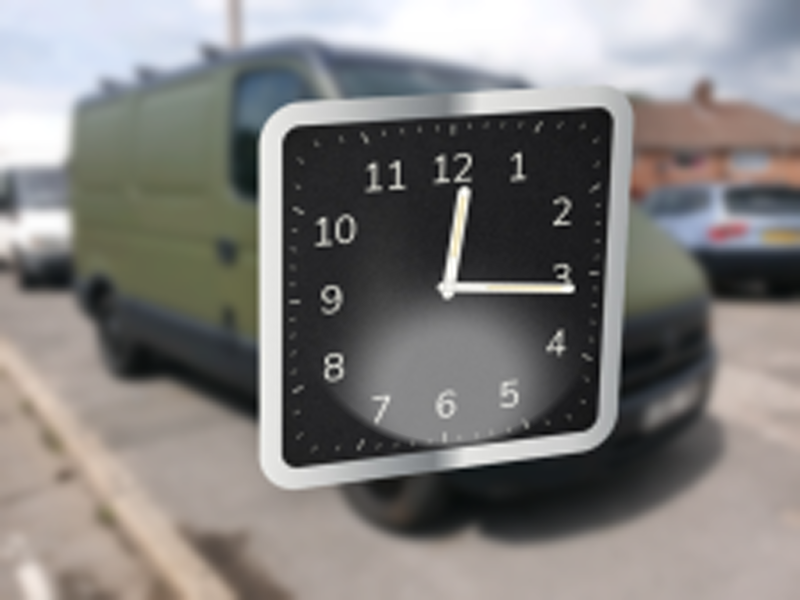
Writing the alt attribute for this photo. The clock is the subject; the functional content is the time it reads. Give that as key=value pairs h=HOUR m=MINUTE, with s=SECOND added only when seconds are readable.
h=12 m=16
